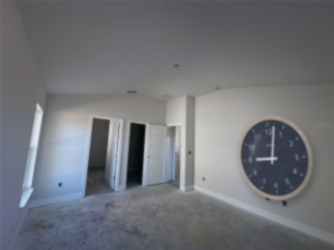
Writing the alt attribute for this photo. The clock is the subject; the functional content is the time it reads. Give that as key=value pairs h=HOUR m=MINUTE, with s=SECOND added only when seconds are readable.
h=9 m=2
